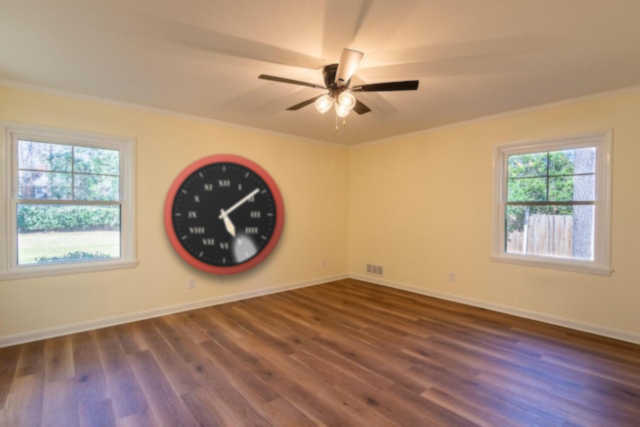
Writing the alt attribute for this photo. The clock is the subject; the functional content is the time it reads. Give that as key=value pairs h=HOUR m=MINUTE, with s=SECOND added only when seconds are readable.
h=5 m=9
